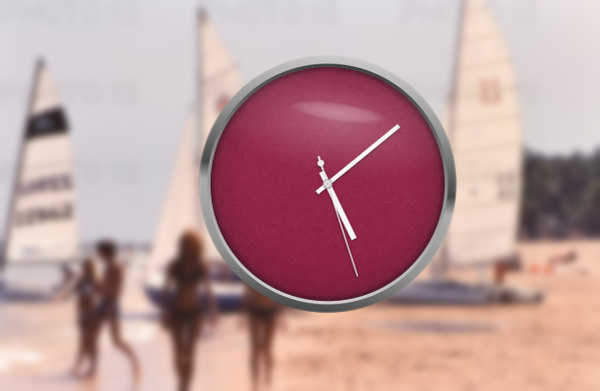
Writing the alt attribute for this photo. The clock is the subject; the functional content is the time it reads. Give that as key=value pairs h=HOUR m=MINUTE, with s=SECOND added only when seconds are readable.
h=5 m=8 s=27
